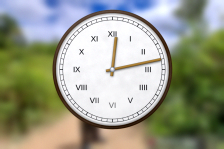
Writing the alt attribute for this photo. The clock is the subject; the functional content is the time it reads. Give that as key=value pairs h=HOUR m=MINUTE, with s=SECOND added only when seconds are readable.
h=12 m=13
